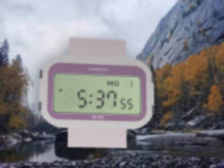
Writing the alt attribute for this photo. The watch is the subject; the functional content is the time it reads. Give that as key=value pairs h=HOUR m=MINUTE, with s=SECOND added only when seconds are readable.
h=5 m=37 s=55
